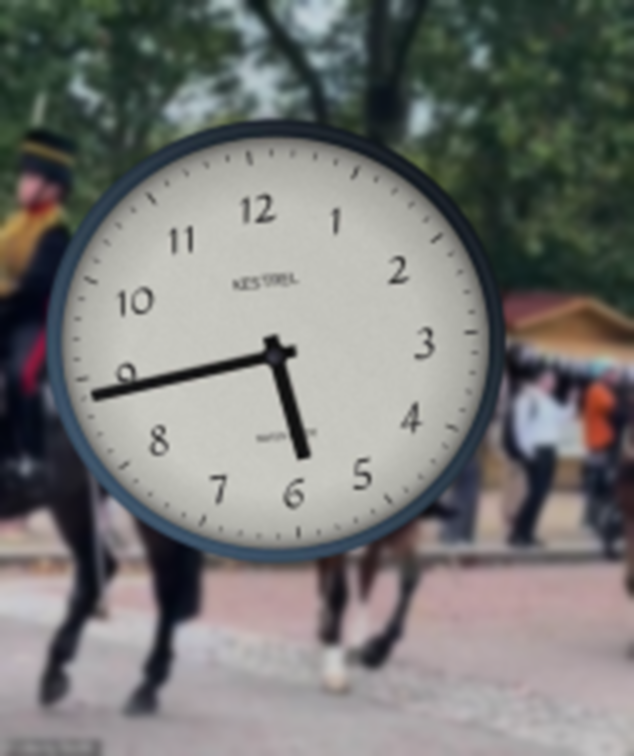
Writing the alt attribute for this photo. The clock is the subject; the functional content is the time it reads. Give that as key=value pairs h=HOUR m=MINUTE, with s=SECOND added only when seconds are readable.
h=5 m=44
